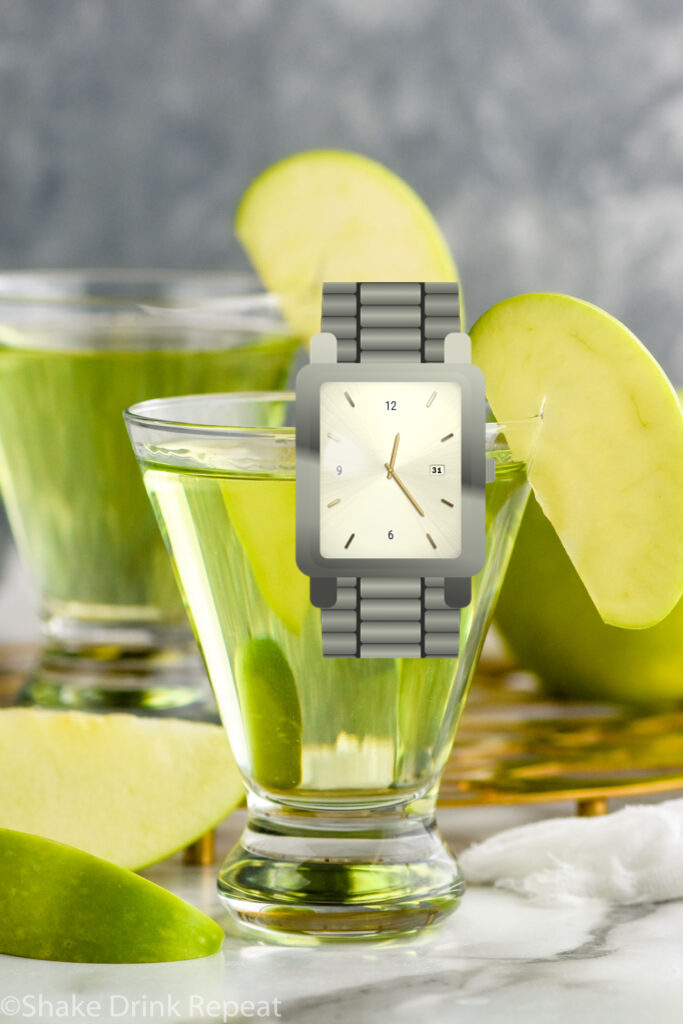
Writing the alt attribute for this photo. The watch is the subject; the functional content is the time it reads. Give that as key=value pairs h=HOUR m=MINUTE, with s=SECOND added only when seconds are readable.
h=12 m=24
